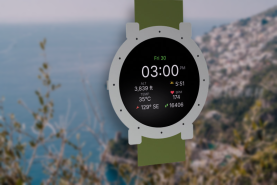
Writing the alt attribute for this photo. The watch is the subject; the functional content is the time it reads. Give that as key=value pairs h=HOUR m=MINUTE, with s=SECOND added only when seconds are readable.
h=3 m=0
